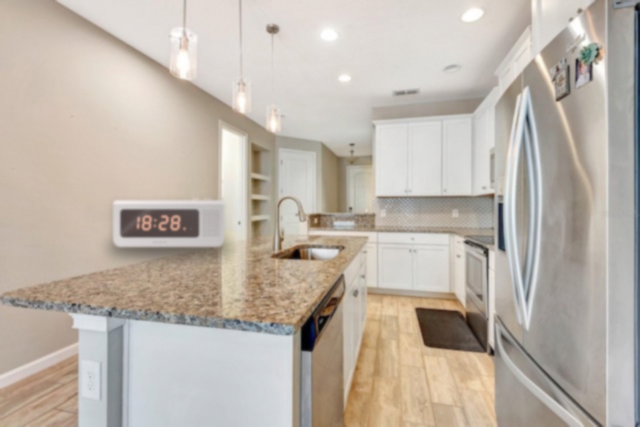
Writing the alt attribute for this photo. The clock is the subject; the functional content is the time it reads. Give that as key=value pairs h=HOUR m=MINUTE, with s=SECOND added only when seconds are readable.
h=18 m=28
